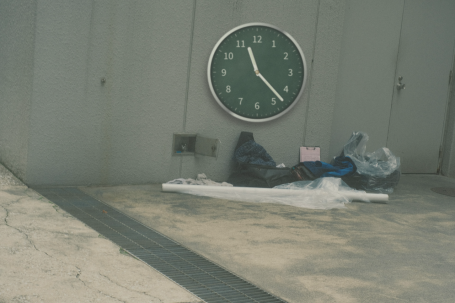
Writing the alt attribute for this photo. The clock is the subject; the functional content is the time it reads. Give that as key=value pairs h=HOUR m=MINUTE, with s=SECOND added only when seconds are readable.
h=11 m=23
